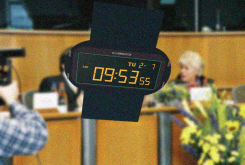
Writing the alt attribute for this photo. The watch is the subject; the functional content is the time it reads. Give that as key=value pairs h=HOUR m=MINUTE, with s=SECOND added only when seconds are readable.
h=9 m=53 s=55
